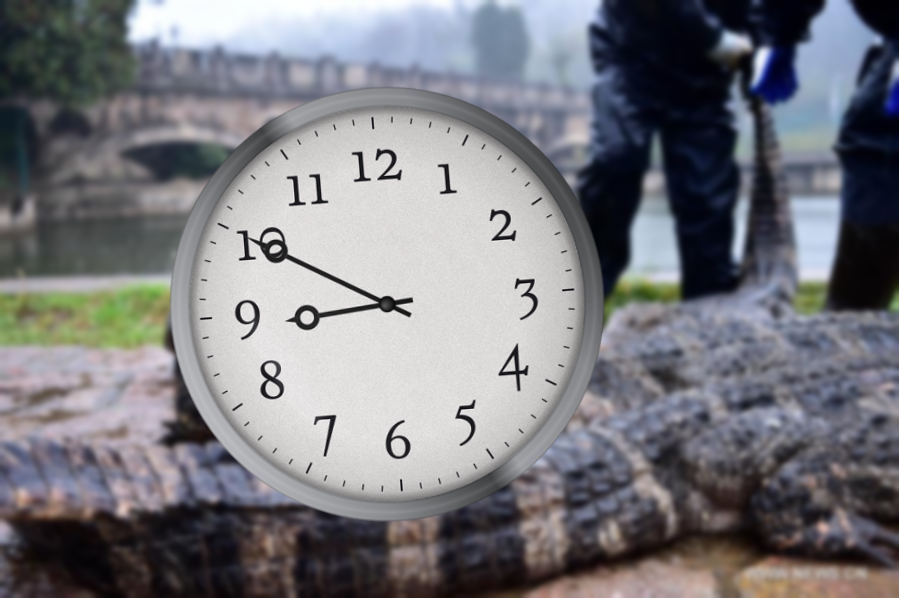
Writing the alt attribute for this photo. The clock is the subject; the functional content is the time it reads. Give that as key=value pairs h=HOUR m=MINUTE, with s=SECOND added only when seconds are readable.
h=8 m=50
